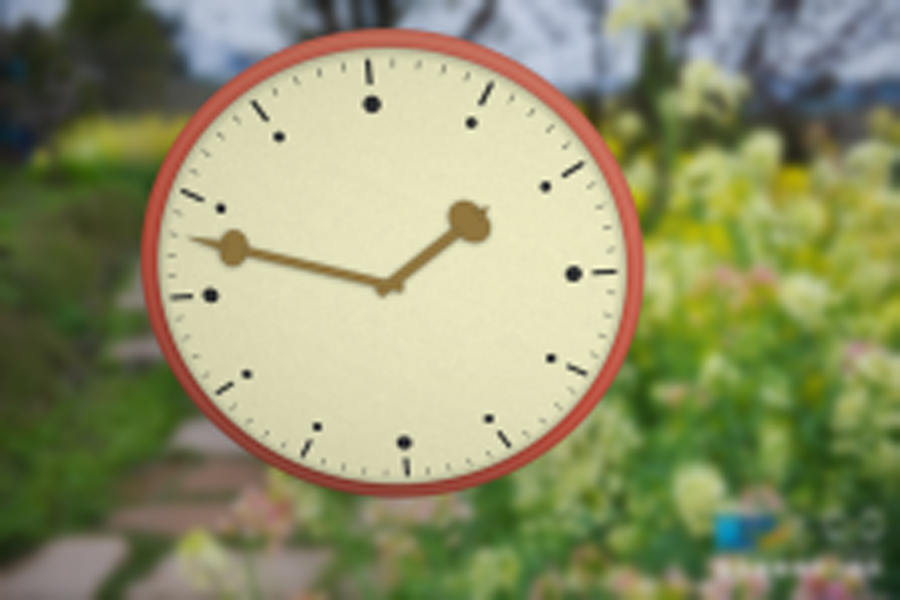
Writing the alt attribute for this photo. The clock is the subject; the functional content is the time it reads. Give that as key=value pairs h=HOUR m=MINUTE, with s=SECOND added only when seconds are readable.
h=1 m=48
